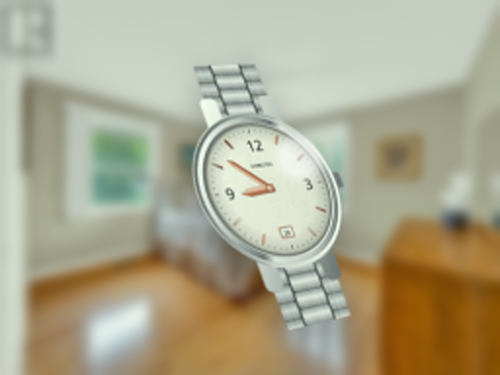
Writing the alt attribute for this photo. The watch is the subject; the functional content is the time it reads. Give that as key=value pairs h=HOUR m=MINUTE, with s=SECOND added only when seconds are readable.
h=8 m=52
